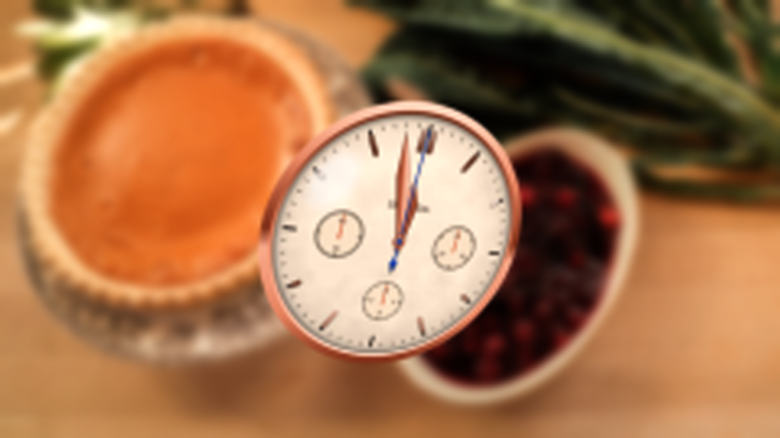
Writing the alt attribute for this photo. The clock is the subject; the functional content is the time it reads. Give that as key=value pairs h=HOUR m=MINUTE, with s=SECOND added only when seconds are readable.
h=11 m=58
